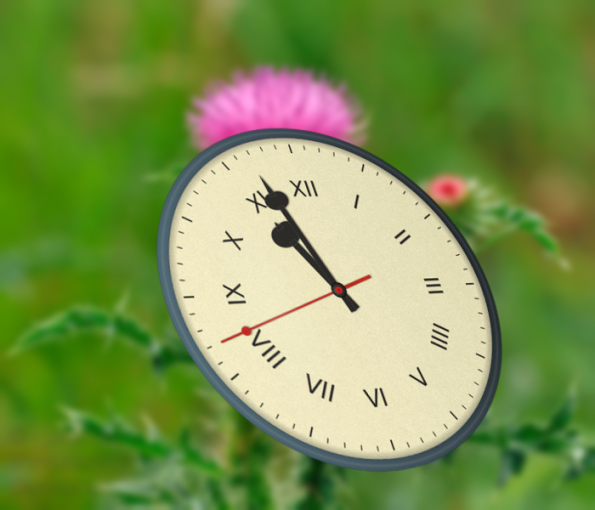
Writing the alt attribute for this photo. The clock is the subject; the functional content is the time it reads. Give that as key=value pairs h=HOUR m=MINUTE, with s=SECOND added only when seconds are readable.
h=10 m=56 s=42
